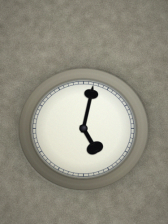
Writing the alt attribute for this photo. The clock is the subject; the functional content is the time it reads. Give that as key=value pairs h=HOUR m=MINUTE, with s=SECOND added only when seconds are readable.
h=5 m=2
